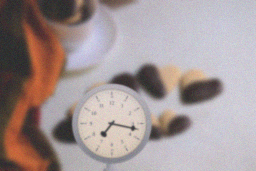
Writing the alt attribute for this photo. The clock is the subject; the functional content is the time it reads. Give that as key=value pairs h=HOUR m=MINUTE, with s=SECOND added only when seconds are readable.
h=7 m=17
